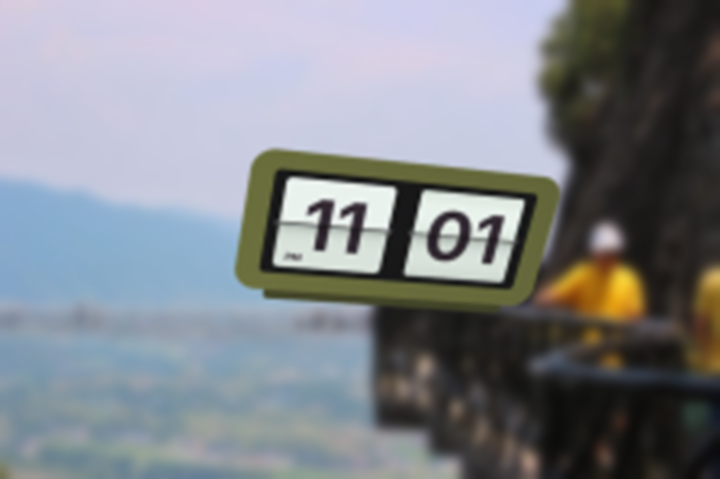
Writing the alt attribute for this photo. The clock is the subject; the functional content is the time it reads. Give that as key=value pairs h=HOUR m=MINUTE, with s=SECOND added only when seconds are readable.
h=11 m=1
